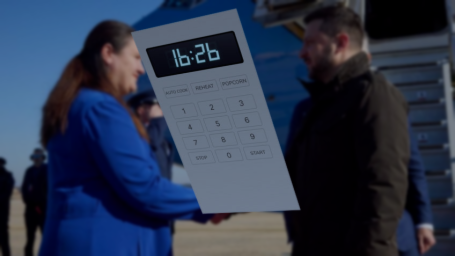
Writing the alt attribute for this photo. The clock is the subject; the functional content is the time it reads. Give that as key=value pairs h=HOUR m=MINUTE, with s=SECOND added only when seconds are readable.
h=16 m=26
